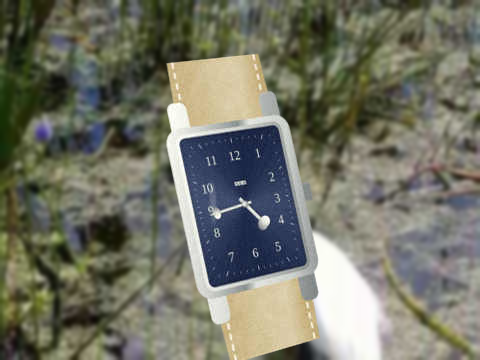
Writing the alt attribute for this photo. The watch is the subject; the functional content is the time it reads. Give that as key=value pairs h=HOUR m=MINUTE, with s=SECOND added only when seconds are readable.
h=4 m=44
